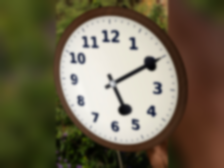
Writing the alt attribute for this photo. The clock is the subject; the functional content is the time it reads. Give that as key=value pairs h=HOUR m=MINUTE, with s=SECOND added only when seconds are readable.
h=5 m=10
